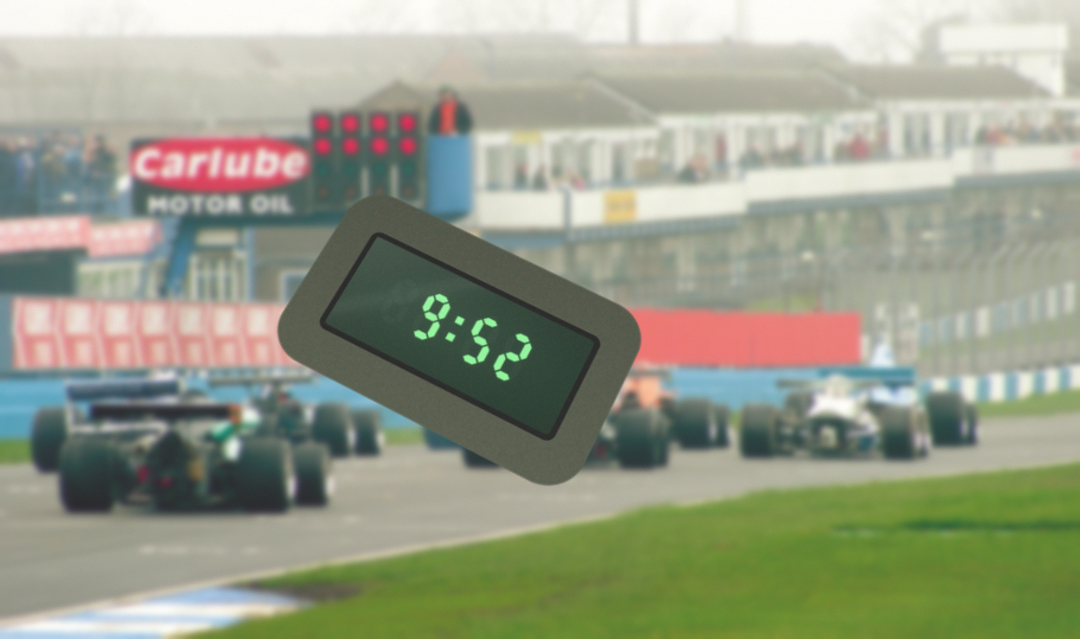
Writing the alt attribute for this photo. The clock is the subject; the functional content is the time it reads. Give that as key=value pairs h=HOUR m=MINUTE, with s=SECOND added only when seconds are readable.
h=9 m=52
